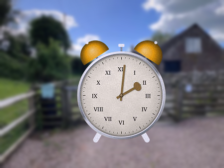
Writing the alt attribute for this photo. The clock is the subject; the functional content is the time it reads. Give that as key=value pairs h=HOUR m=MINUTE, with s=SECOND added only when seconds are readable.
h=2 m=1
